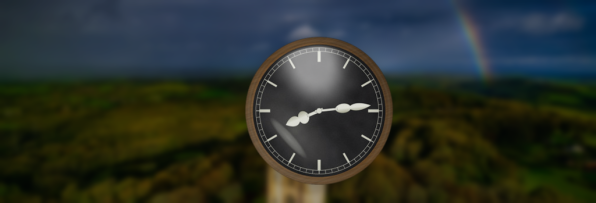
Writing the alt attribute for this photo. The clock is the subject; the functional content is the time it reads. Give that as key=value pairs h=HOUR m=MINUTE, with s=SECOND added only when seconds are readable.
h=8 m=14
